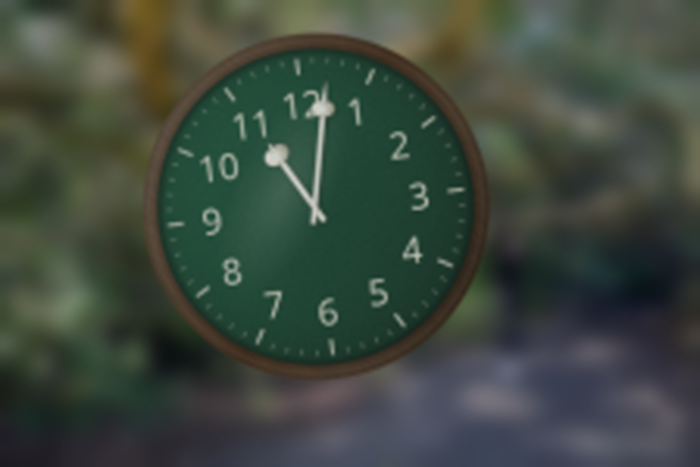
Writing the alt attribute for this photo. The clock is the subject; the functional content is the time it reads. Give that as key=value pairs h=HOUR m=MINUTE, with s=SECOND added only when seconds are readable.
h=11 m=2
